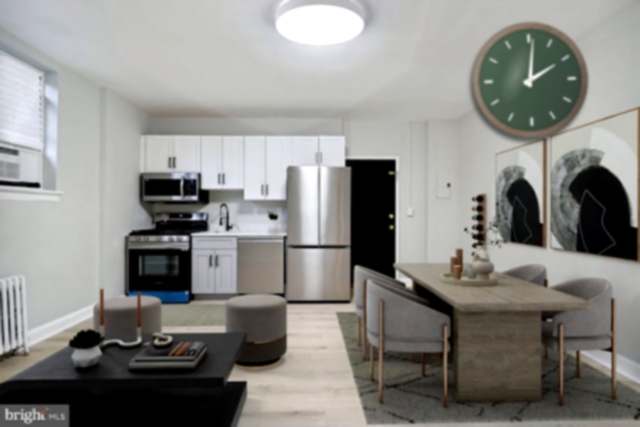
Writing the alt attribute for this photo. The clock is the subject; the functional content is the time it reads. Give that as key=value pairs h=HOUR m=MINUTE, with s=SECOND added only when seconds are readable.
h=2 m=1
